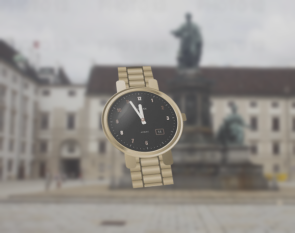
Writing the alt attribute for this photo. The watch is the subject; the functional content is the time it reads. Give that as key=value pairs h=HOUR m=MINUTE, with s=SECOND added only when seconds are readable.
h=11 m=56
